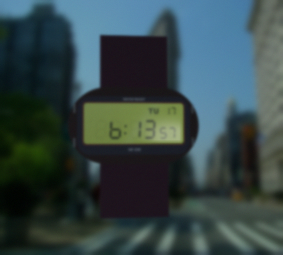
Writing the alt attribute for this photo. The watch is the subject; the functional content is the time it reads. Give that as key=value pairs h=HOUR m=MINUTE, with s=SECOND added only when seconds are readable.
h=6 m=13 s=57
